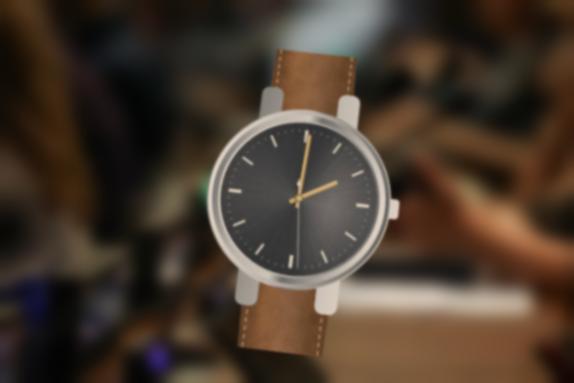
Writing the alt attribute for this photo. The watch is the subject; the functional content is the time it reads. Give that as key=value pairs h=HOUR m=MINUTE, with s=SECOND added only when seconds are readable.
h=2 m=0 s=29
